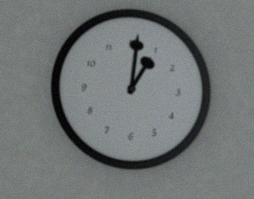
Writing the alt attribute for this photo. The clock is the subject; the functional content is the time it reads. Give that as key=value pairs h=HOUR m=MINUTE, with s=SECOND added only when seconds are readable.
h=1 m=1
